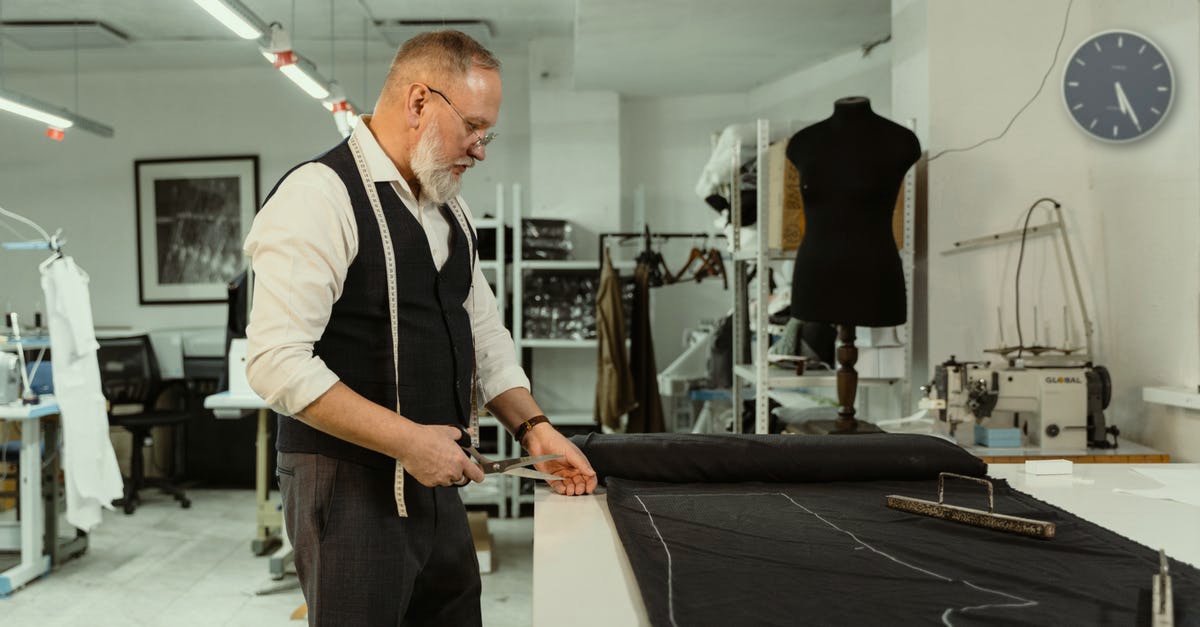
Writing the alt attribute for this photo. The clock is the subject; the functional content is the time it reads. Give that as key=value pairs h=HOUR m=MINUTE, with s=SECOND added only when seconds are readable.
h=5 m=25
